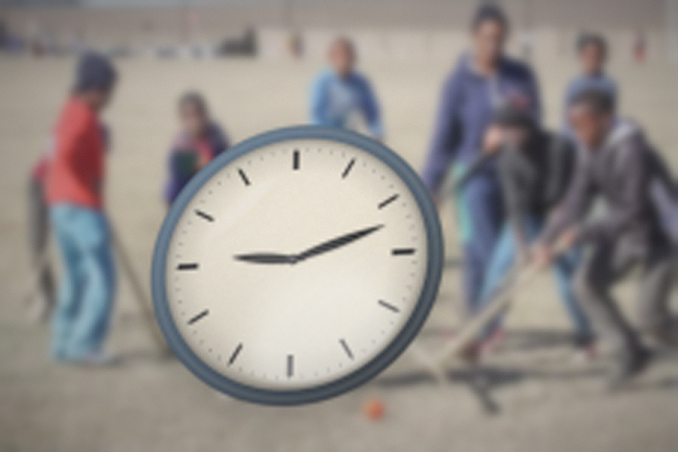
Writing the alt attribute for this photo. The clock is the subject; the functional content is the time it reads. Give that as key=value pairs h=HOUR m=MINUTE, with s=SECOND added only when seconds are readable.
h=9 m=12
